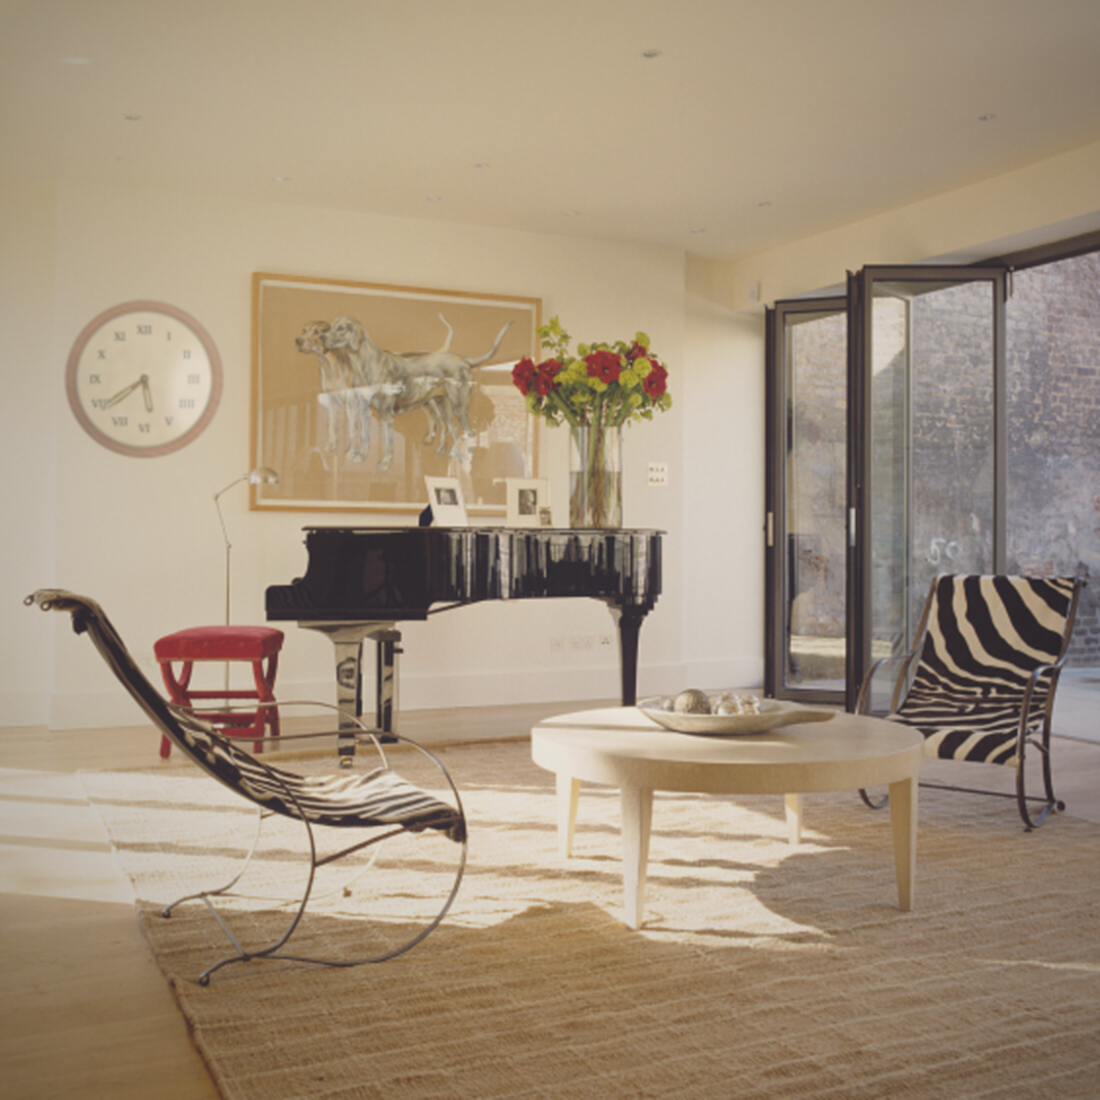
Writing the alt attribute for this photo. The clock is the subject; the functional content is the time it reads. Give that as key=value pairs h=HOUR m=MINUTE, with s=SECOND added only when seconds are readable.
h=5 m=39
